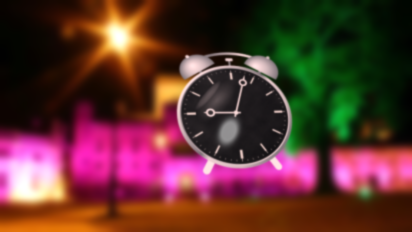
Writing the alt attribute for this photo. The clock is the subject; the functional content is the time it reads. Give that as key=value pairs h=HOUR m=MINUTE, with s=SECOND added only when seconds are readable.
h=9 m=3
